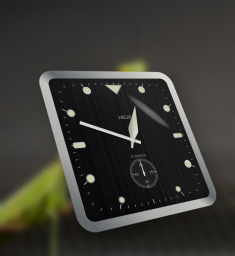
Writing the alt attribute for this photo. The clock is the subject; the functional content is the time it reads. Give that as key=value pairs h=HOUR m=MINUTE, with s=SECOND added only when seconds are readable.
h=12 m=49
